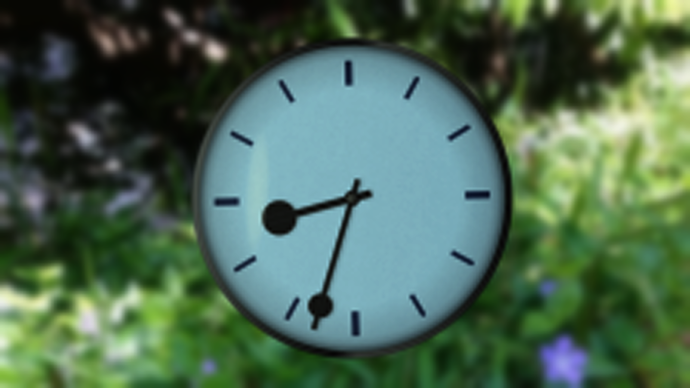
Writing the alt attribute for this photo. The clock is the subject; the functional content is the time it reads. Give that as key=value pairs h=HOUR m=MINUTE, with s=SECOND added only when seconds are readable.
h=8 m=33
